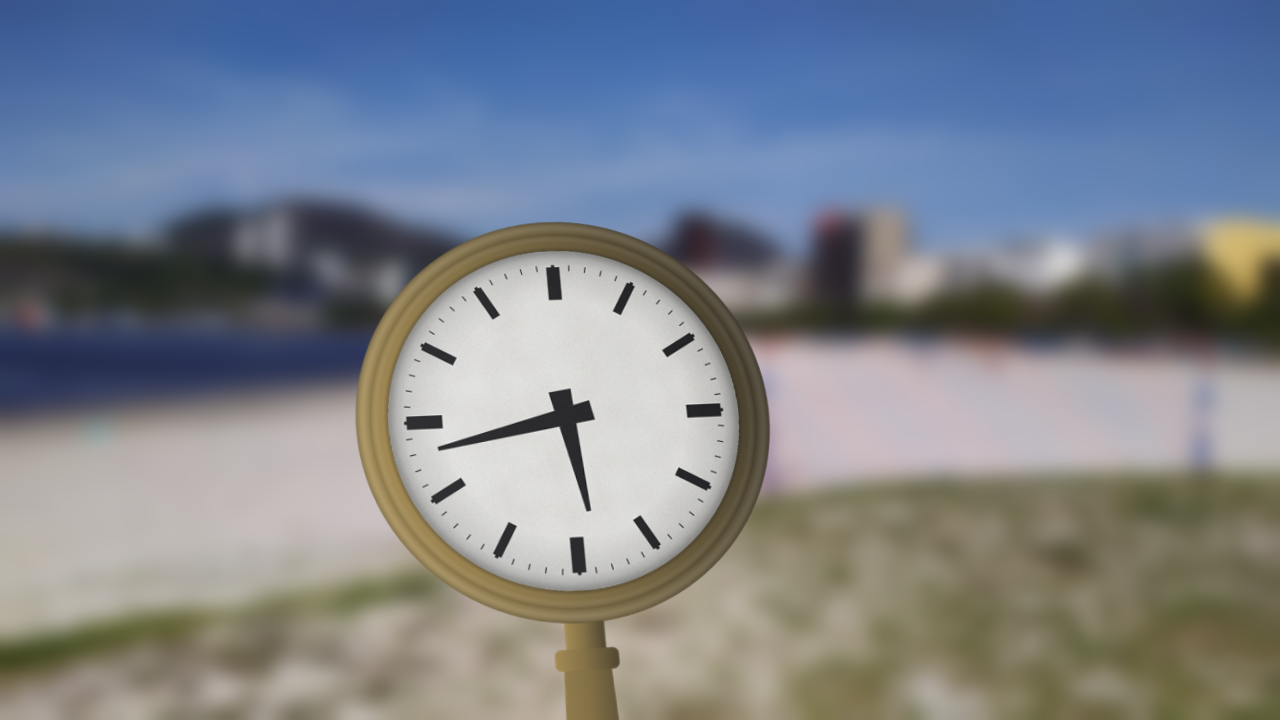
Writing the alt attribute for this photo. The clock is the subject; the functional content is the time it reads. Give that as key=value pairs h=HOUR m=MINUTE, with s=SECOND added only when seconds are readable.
h=5 m=43
